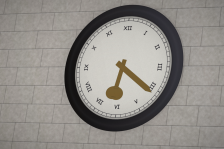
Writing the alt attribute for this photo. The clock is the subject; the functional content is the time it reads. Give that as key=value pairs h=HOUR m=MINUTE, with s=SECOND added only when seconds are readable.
h=6 m=21
